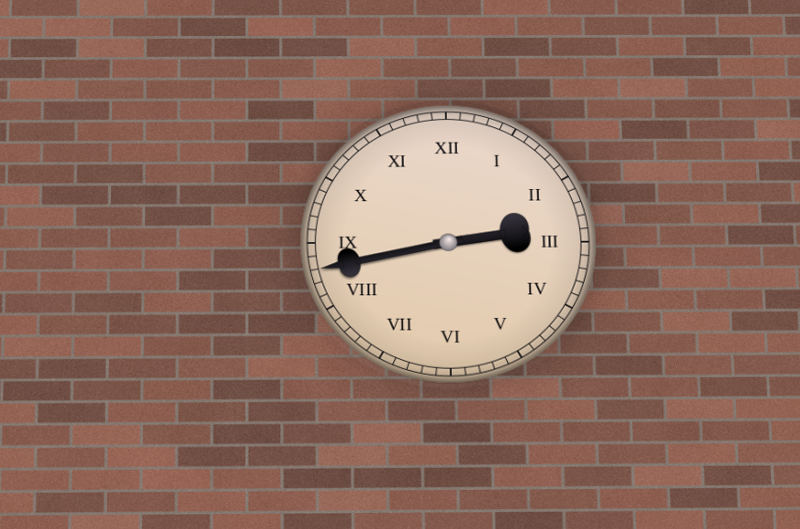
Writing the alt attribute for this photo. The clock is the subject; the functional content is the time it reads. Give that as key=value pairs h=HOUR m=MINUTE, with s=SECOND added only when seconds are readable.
h=2 m=43
